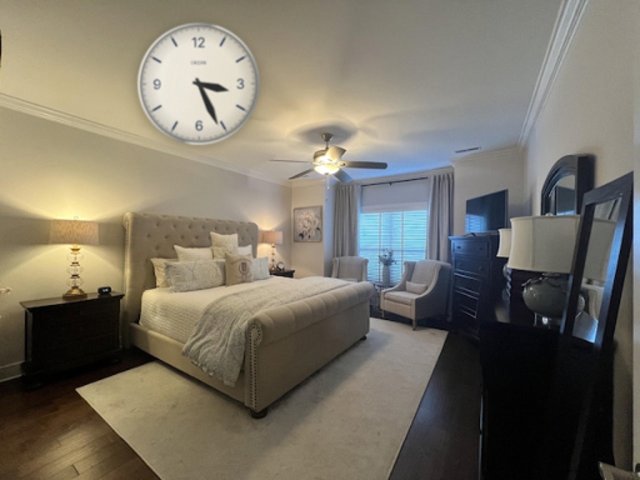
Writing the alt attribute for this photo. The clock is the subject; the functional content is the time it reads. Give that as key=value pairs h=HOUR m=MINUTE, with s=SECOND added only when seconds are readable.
h=3 m=26
